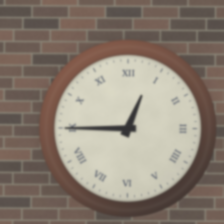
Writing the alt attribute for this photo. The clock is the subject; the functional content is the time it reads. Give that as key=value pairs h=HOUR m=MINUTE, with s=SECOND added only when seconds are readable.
h=12 m=45
